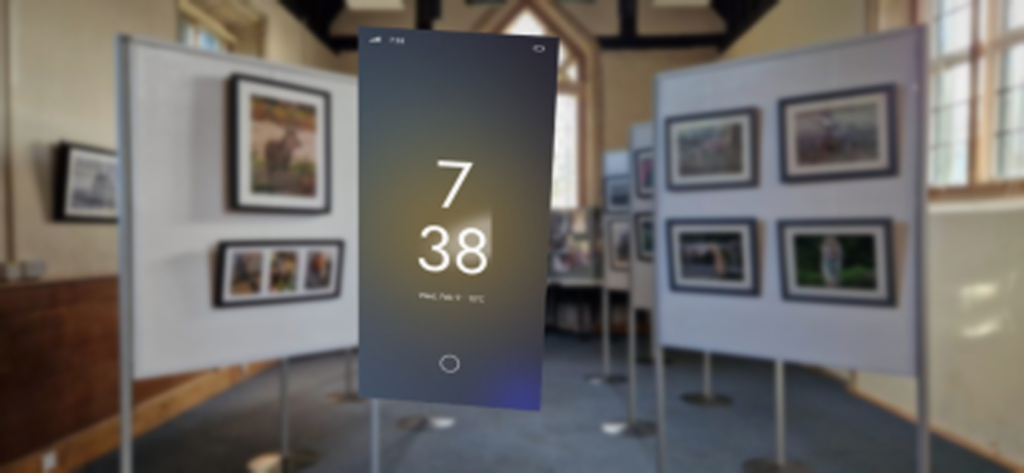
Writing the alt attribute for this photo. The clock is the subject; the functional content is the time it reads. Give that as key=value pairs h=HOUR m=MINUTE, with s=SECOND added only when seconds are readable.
h=7 m=38
